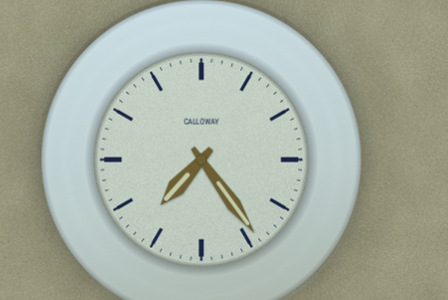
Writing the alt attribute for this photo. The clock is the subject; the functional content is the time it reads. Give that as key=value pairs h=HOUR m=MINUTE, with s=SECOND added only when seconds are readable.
h=7 m=24
